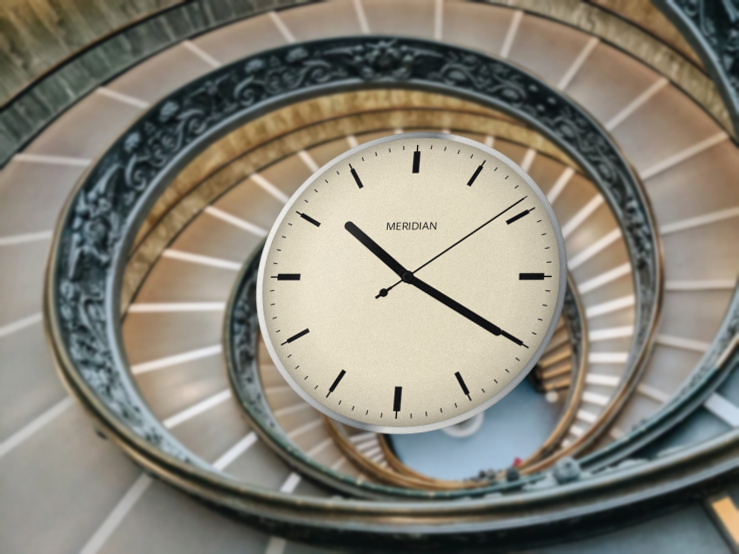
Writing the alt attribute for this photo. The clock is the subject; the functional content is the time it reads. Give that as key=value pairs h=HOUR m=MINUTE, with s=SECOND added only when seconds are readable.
h=10 m=20 s=9
